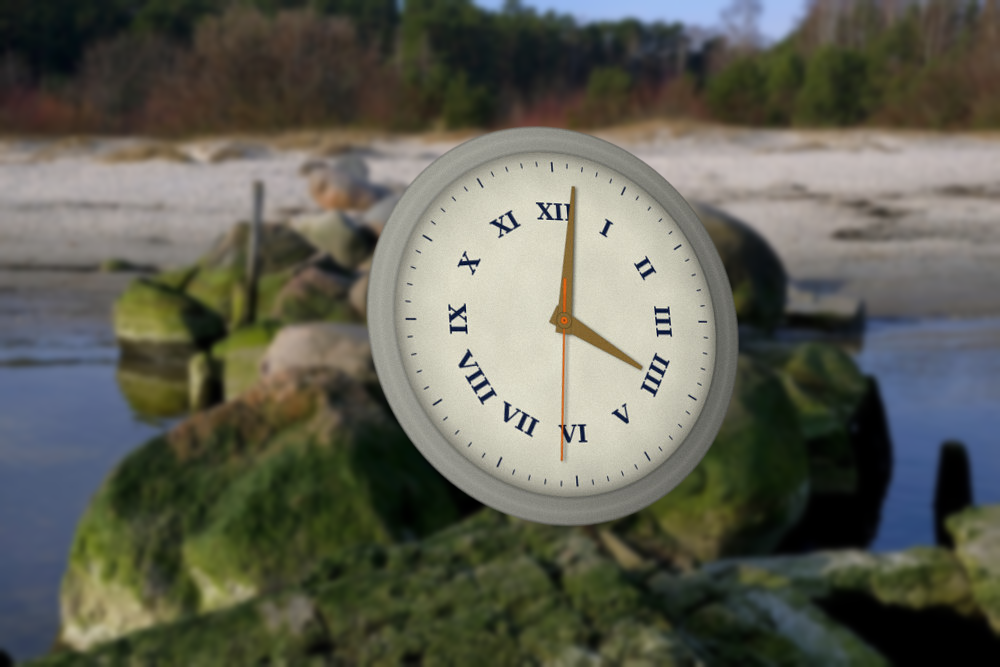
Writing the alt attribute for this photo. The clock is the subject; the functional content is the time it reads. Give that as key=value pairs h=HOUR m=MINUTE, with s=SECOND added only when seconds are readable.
h=4 m=1 s=31
